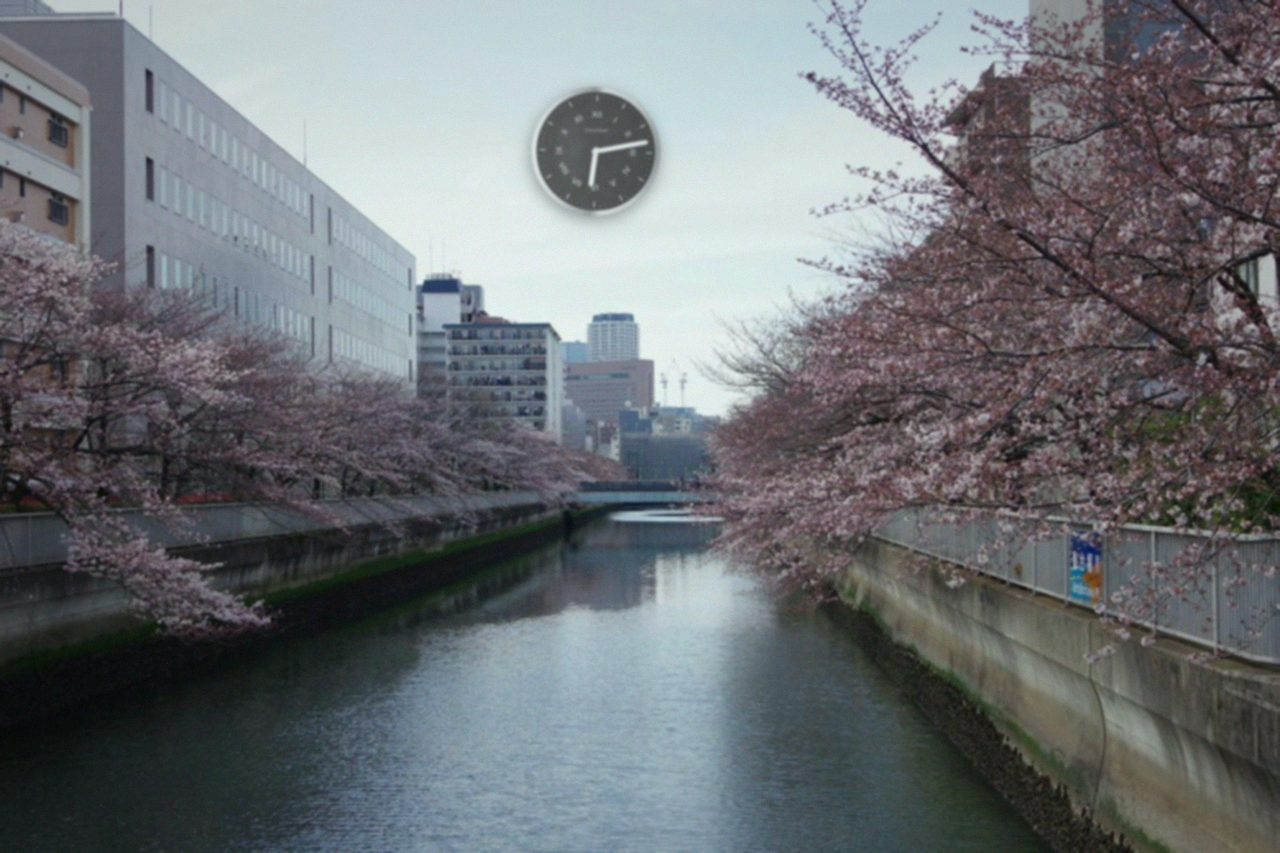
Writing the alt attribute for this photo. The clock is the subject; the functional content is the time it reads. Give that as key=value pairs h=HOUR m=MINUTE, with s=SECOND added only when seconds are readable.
h=6 m=13
